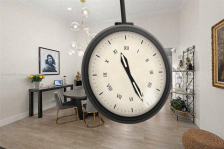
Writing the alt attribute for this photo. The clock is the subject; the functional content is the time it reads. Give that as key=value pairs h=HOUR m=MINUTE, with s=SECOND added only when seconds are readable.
h=11 m=26
